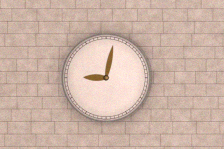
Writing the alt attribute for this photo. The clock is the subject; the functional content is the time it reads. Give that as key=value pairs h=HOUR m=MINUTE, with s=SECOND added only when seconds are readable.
h=9 m=2
